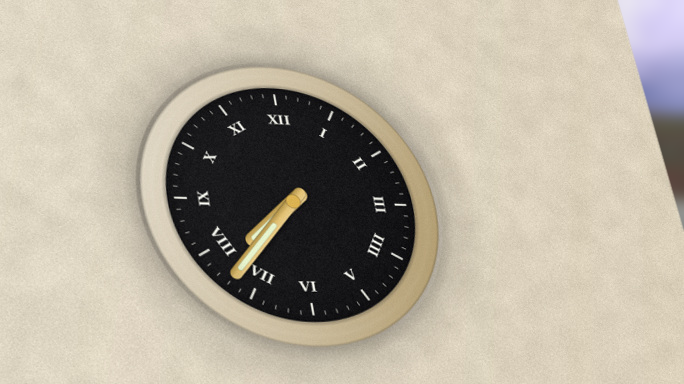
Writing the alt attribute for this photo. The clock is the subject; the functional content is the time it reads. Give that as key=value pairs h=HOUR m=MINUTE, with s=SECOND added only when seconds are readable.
h=7 m=37
